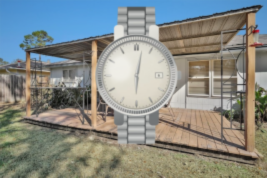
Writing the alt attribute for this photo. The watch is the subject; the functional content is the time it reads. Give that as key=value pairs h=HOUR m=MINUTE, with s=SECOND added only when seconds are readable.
h=6 m=2
